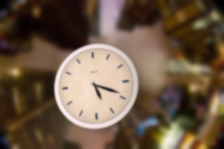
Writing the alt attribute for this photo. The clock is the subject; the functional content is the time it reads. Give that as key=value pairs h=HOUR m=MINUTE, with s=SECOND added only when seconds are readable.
h=5 m=19
